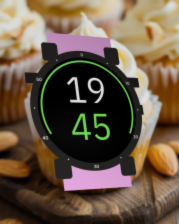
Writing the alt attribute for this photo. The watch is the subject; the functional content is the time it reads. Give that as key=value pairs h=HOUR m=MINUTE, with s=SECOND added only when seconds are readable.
h=19 m=45
